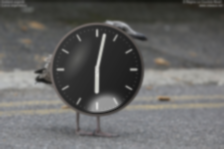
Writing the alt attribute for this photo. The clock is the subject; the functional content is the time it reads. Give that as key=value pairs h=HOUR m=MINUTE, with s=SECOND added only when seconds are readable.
h=6 m=2
